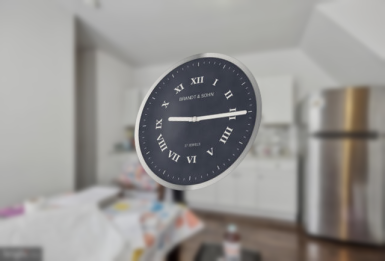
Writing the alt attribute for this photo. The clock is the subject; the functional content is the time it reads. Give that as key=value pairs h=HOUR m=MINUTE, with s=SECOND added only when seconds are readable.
h=9 m=15
